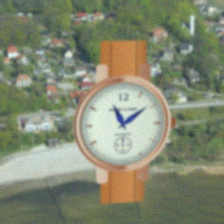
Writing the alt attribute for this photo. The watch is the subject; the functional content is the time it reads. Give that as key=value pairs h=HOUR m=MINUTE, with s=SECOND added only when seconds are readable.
h=11 m=9
